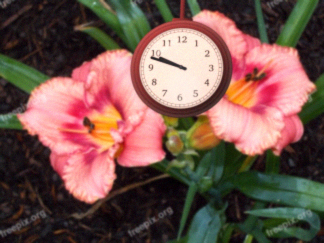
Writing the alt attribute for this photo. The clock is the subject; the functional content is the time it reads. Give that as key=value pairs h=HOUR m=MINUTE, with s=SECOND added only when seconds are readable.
h=9 m=48
